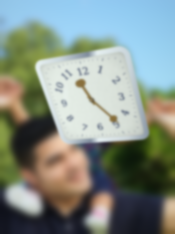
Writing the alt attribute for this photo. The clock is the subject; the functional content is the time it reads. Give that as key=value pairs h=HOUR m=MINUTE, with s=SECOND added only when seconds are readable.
h=11 m=24
